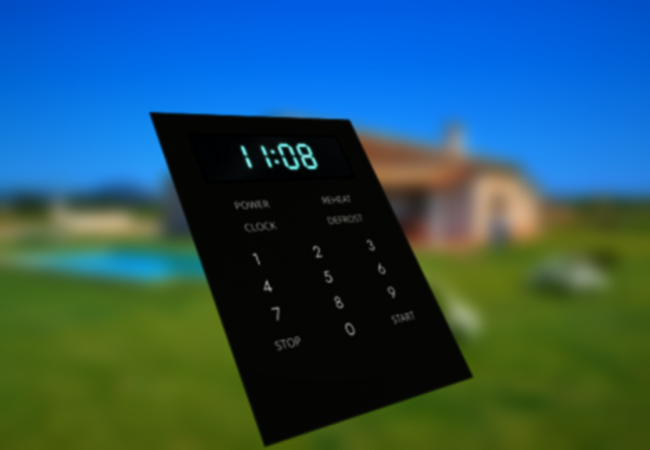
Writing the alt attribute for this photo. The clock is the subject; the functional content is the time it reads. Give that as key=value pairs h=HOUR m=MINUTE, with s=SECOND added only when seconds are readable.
h=11 m=8
